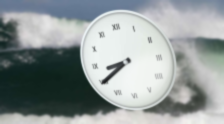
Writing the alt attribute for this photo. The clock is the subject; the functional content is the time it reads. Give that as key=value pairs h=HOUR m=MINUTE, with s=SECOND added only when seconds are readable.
h=8 m=40
